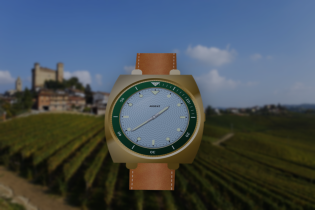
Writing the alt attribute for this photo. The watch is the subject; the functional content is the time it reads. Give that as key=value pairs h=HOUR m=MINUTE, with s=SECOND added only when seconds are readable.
h=1 m=39
